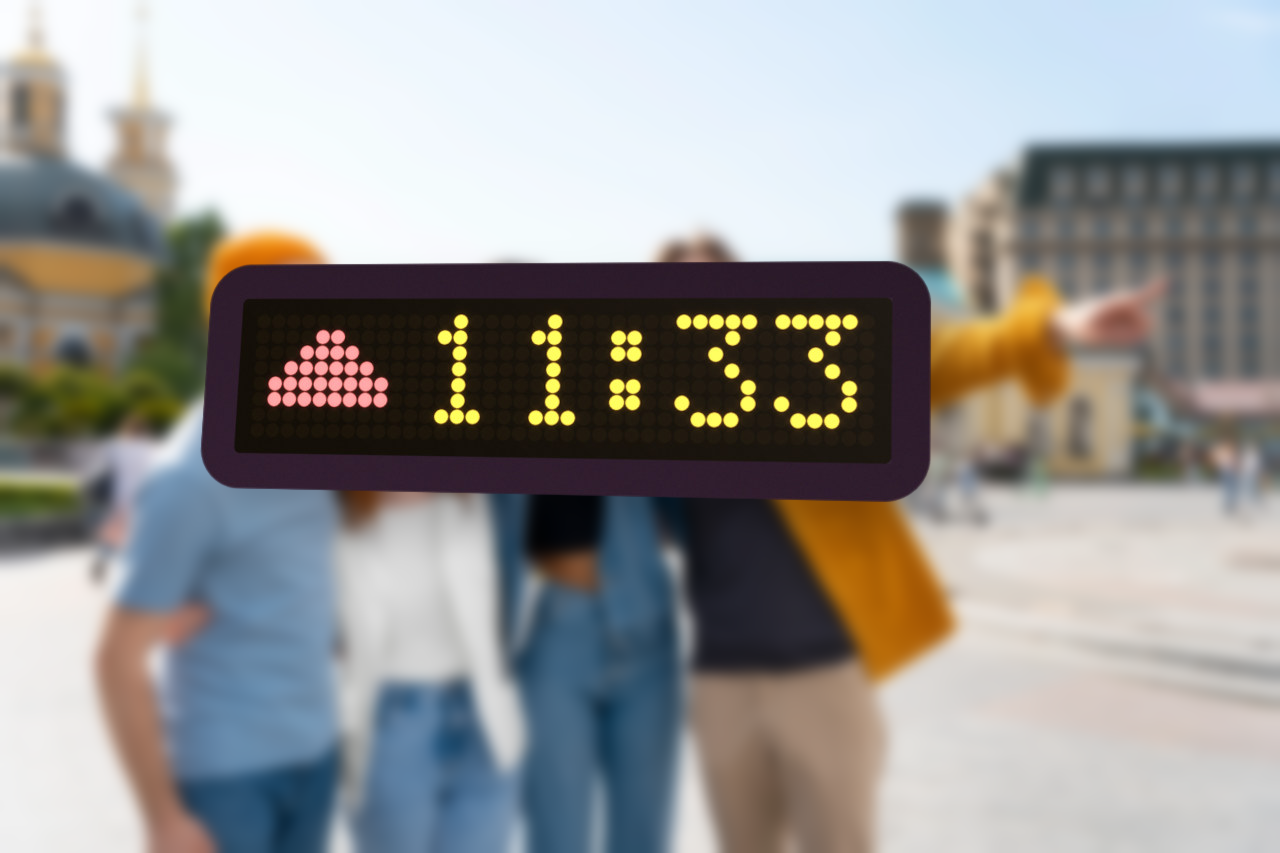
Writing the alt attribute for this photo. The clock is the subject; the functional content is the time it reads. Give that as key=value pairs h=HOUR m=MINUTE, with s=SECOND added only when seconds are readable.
h=11 m=33
